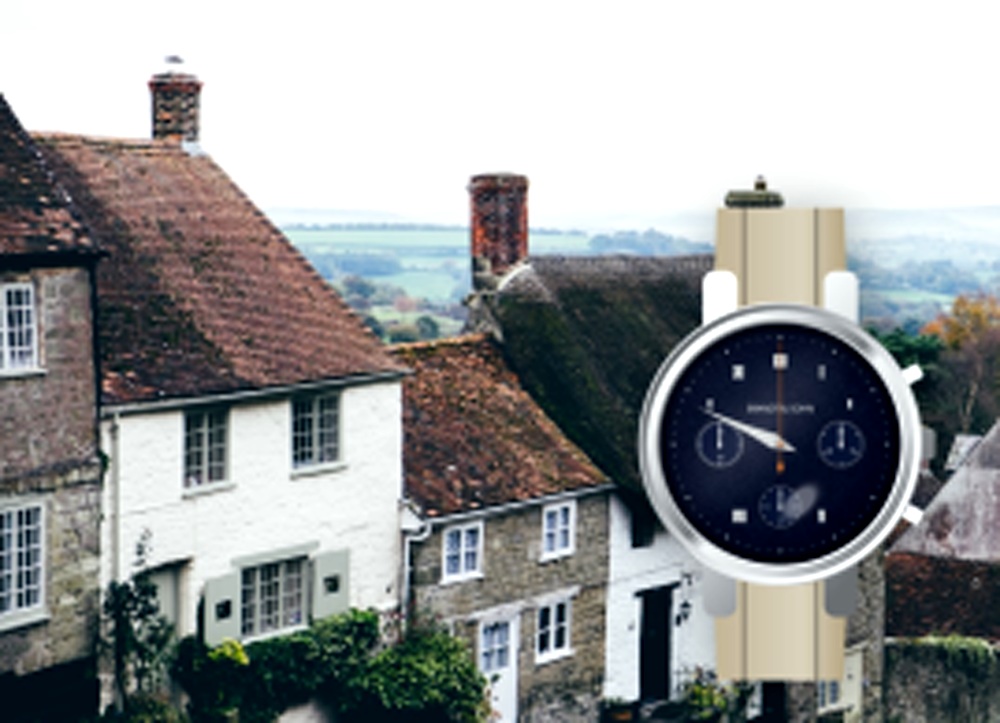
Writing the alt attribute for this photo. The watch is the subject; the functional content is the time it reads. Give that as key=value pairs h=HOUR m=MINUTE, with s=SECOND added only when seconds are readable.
h=9 m=49
